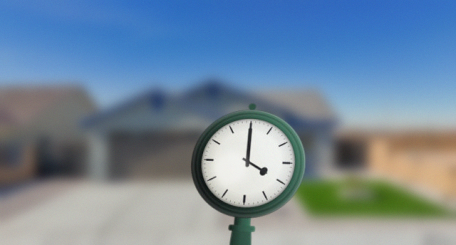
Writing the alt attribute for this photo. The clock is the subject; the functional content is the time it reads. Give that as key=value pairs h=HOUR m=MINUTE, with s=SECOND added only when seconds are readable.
h=4 m=0
